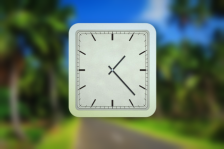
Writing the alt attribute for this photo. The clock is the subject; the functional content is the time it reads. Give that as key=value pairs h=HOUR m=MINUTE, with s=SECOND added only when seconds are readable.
h=1 m=23
